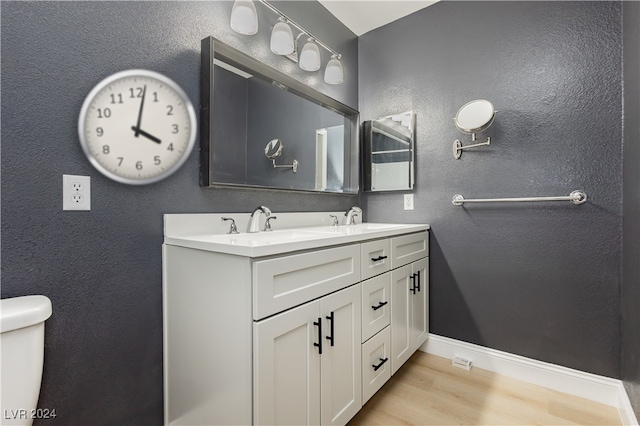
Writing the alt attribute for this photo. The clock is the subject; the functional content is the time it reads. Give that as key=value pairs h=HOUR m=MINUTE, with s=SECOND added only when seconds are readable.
h=4 m=2
